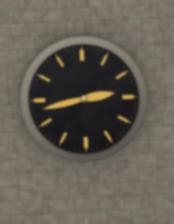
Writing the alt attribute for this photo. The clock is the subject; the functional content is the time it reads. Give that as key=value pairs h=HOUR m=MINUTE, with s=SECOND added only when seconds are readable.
h=2 m=43
